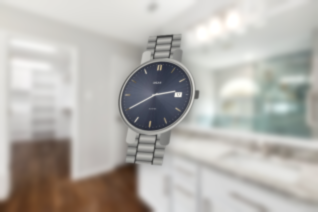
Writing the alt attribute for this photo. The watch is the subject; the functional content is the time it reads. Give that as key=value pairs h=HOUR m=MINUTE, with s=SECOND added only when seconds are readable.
h=2 m=40
